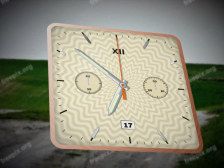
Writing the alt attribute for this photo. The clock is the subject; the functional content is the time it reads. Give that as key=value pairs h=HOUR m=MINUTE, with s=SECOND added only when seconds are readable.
h=6 m=52
